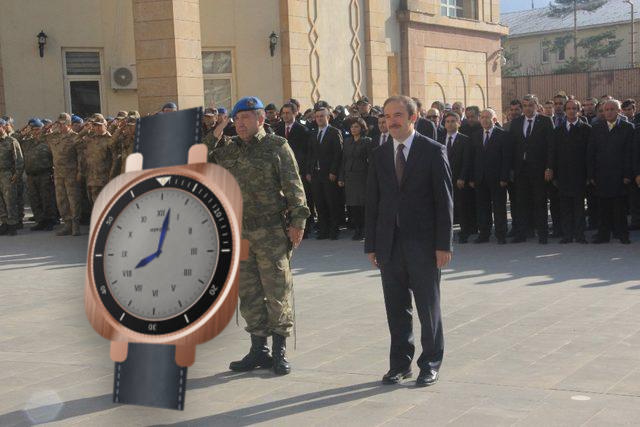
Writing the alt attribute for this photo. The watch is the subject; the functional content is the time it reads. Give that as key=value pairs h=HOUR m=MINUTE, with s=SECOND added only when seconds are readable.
h=8 m=2
